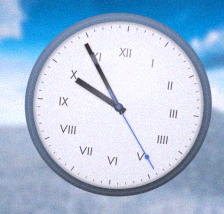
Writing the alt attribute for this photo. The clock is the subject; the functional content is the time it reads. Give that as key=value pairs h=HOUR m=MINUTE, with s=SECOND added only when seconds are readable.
h=9 m=54 s=24
